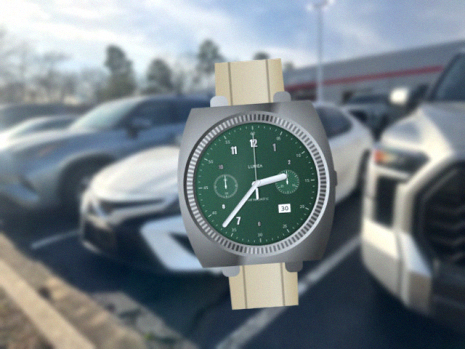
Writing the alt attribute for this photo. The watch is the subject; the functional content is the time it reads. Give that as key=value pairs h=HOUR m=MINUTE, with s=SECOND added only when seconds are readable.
h=2 m=37
